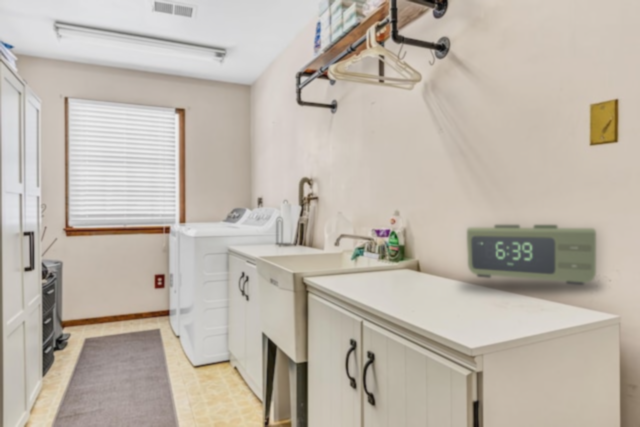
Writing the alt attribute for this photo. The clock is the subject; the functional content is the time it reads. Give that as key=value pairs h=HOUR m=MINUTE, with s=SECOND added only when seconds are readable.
h=6 m=39
